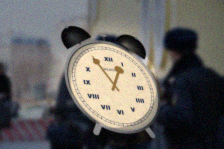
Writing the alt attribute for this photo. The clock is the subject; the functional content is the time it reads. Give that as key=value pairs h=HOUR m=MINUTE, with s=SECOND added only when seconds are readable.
h=12 m=55
